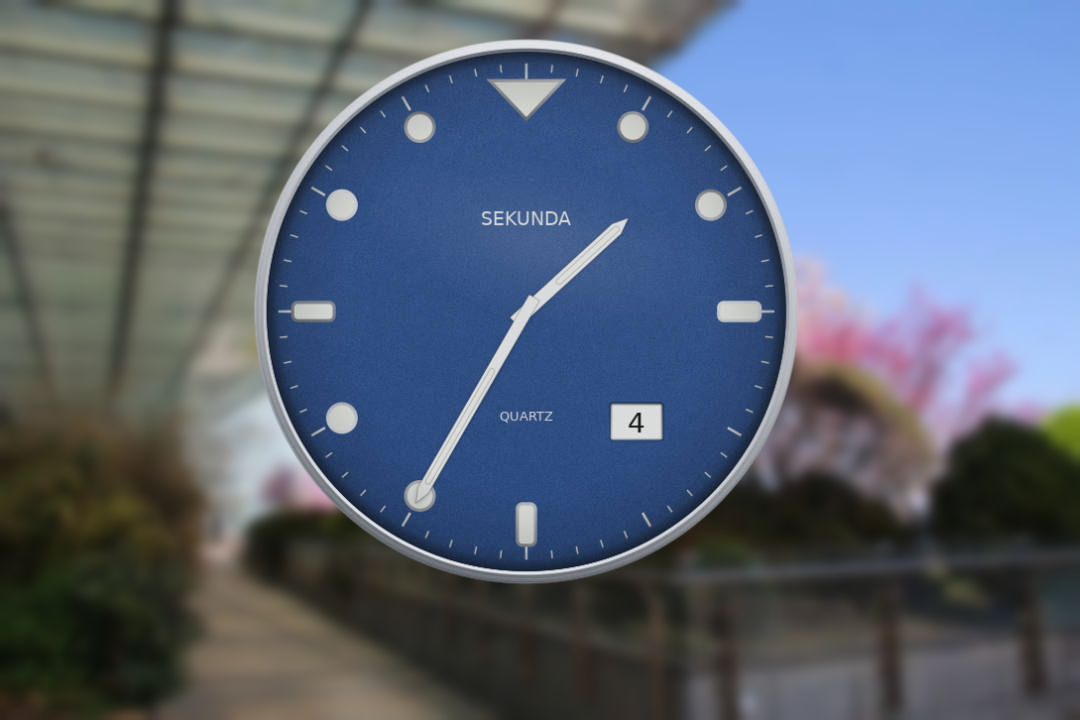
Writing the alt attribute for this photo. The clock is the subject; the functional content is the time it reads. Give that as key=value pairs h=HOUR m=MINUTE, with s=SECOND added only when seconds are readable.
h=1 m=35
